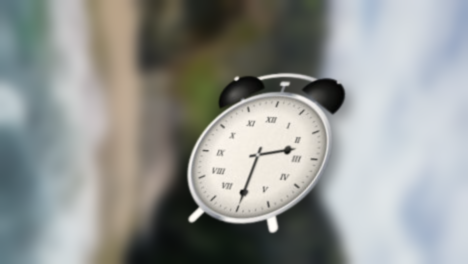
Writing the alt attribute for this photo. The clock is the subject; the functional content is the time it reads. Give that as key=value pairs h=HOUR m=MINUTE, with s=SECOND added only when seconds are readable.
h=2 m=30
